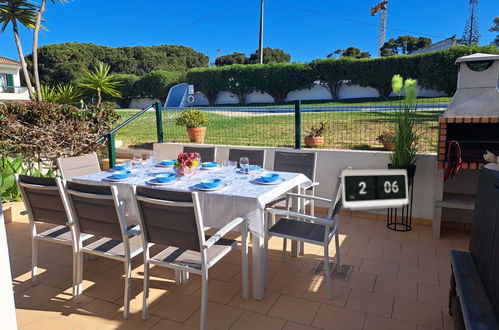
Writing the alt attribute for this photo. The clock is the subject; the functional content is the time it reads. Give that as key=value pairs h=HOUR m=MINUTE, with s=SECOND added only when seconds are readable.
h=2 m=6
